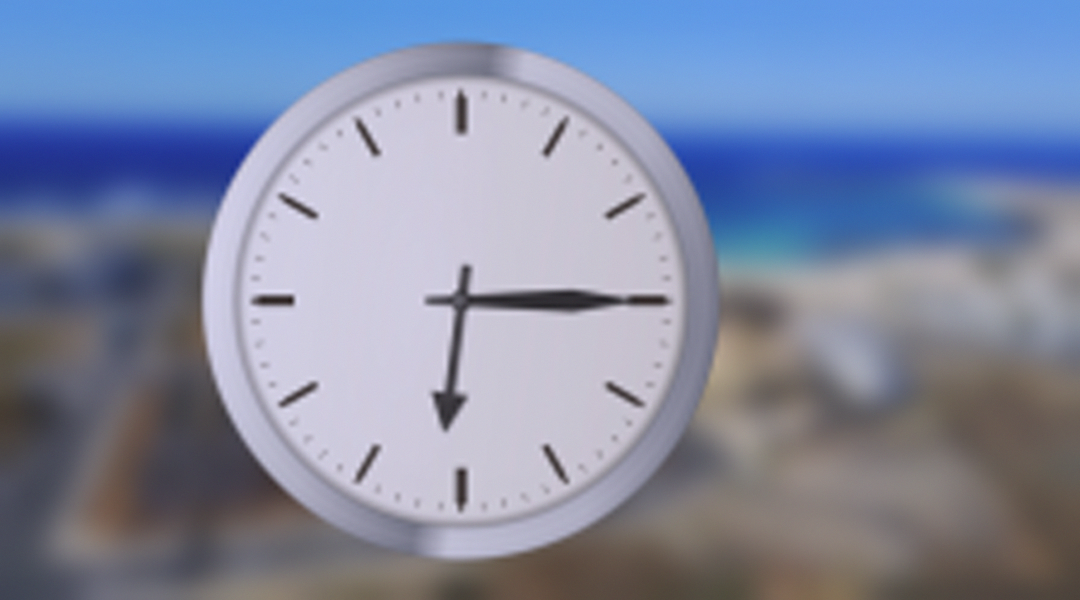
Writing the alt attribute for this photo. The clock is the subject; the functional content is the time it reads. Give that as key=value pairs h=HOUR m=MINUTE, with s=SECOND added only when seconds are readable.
h=6 m=15
